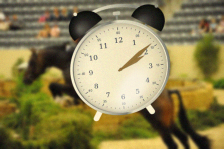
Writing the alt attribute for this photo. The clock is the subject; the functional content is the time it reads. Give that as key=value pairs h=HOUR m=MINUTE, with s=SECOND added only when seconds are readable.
h=2 m=9
